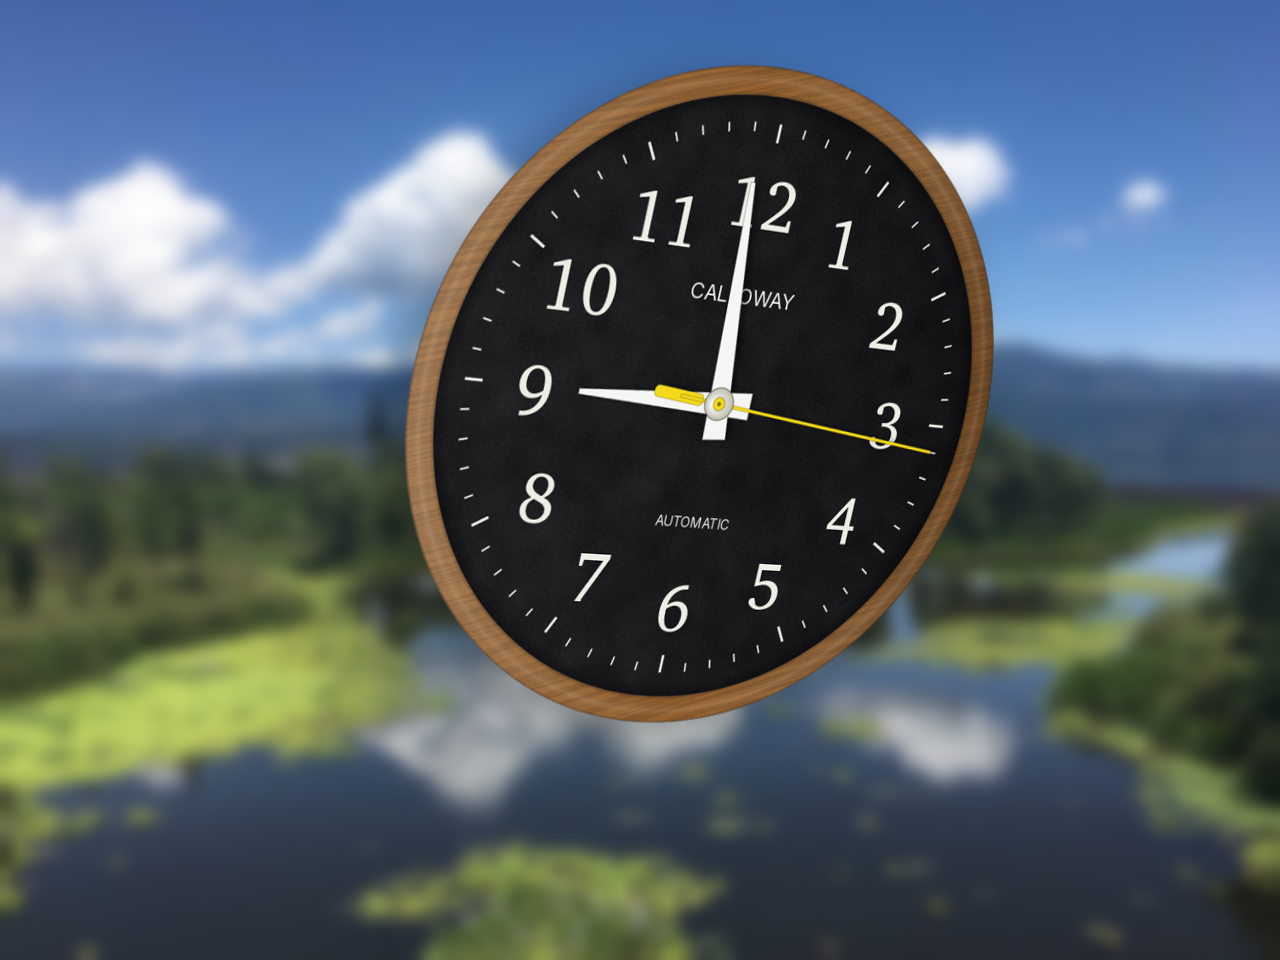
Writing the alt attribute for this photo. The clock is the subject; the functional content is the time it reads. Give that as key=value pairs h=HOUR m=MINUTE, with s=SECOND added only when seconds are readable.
h=8 m=59 s=16
